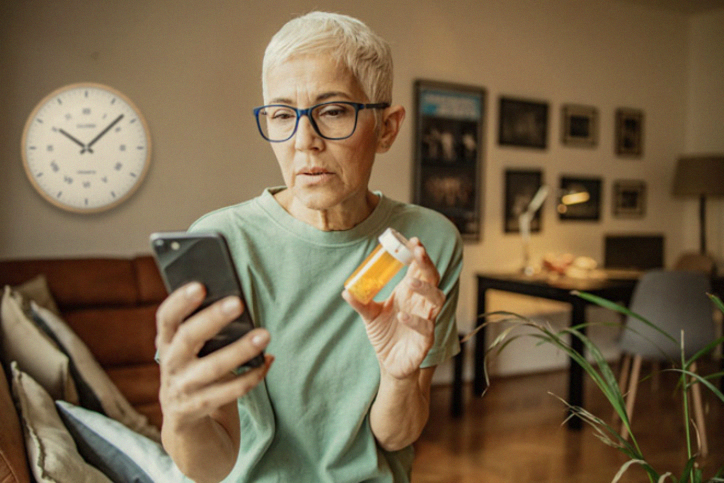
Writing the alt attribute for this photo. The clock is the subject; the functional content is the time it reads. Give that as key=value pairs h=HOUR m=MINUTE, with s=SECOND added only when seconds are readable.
h=10 m=8
